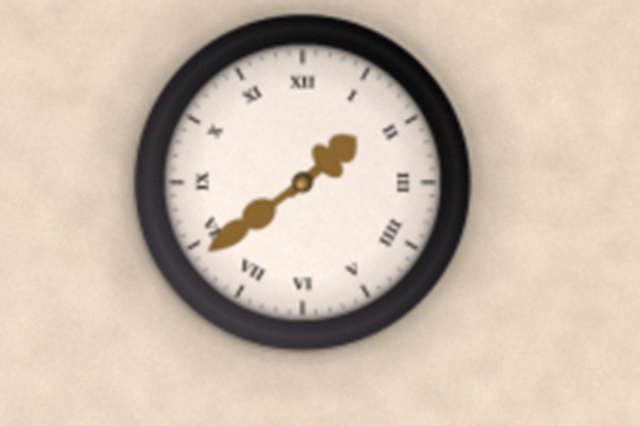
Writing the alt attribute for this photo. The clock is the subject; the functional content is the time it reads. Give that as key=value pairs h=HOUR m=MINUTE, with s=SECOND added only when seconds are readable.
h=1 m=39
